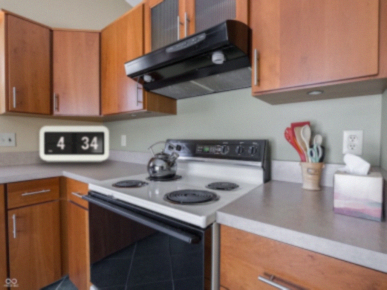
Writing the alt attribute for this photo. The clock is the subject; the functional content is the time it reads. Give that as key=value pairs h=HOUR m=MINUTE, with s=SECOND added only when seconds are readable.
h=4 m=34
